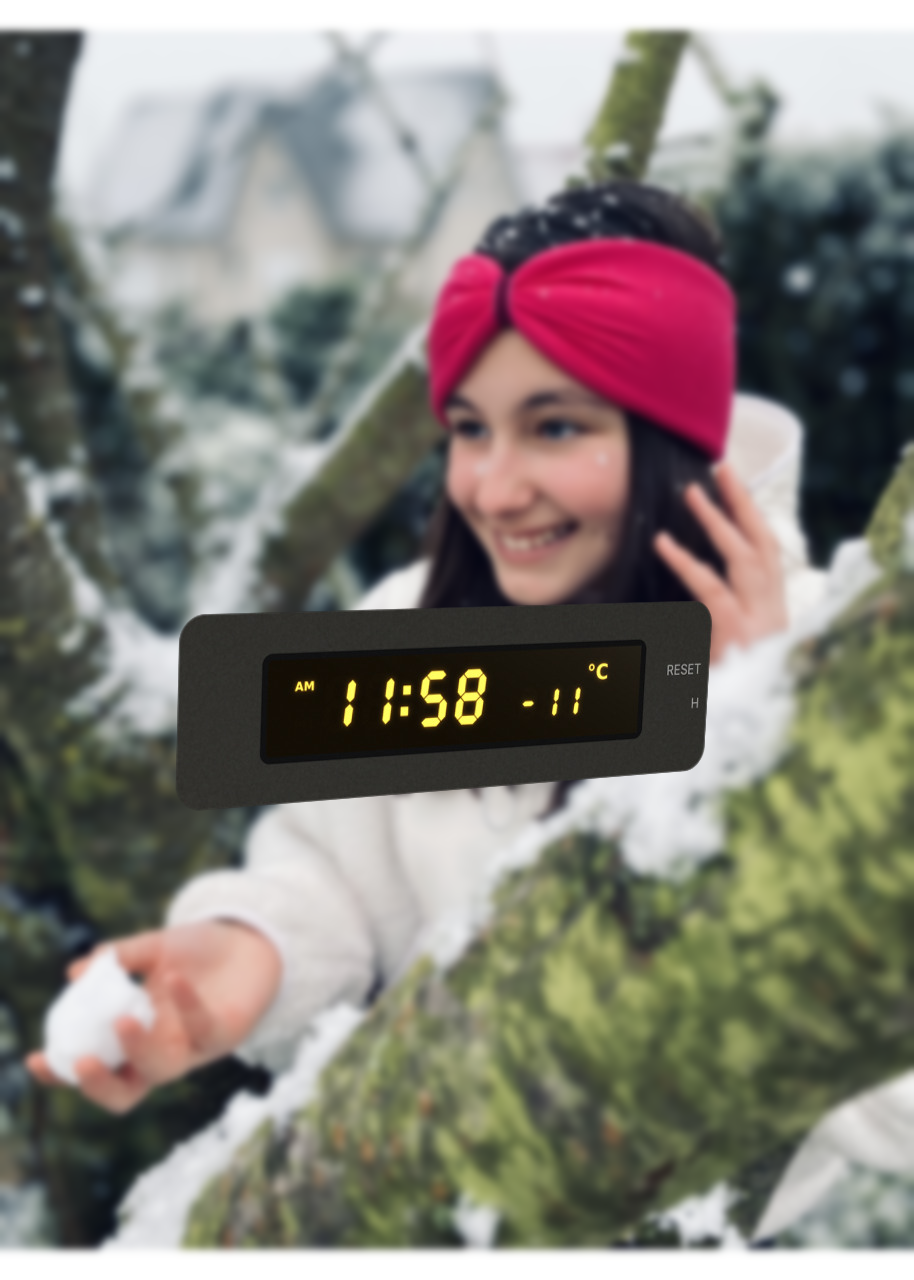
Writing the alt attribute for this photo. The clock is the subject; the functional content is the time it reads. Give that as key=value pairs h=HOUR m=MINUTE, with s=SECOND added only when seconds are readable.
h=11 m=58
